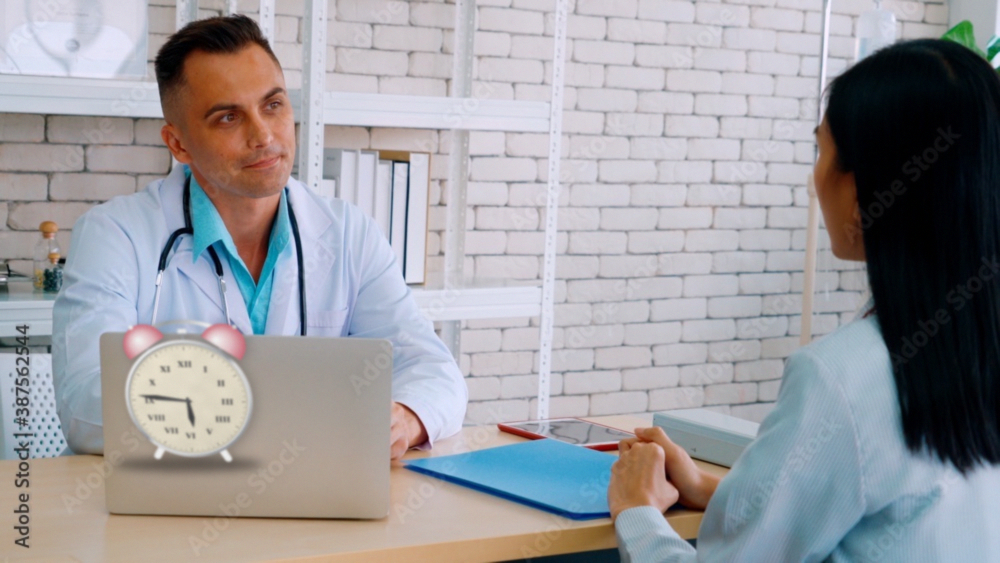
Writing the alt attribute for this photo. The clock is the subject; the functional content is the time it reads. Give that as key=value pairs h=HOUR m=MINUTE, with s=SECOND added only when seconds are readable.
h=5 m=46
